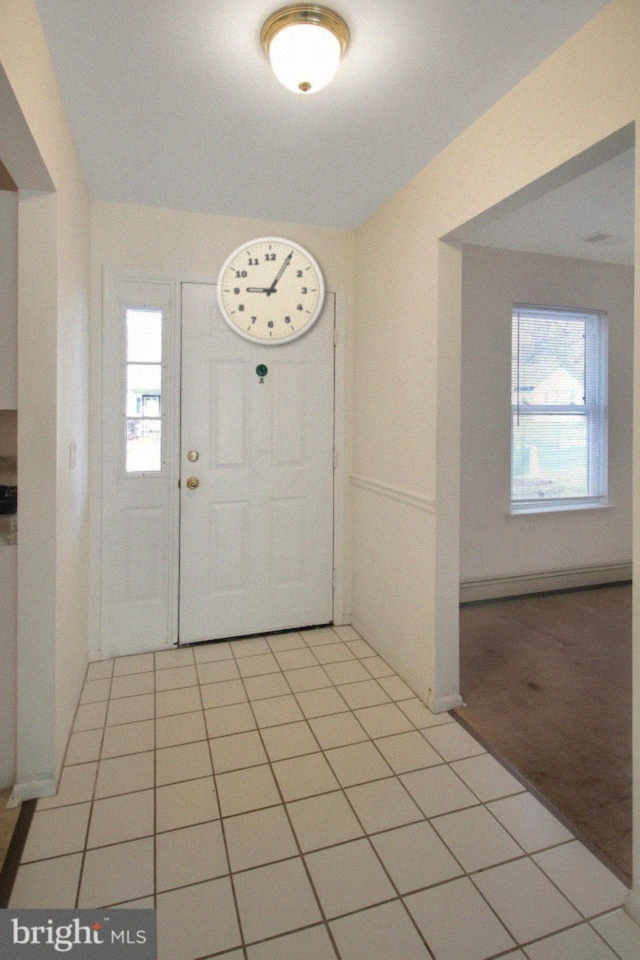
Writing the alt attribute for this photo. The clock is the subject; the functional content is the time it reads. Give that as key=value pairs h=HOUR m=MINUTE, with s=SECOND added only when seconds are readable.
h=9 m=5
